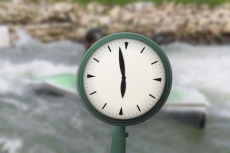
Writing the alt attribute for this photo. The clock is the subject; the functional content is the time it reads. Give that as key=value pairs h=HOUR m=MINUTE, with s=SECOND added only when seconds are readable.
h=5 m=58
